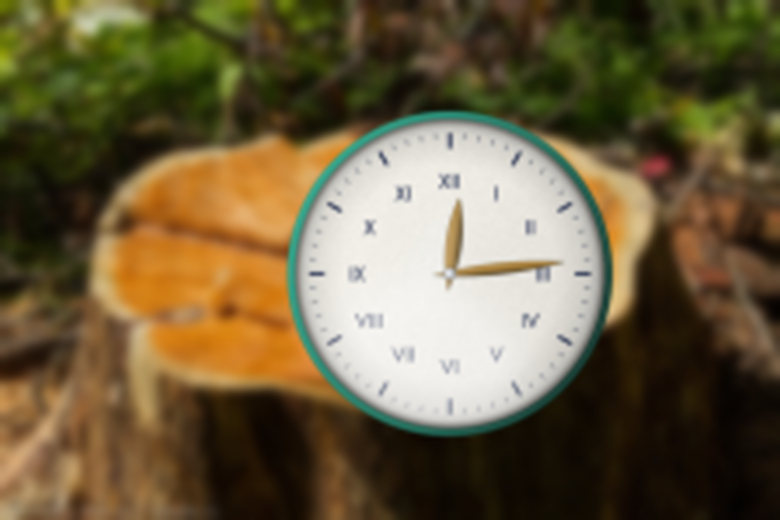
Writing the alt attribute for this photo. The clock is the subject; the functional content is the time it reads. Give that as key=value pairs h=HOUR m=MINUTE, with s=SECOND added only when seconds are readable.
h=12 m=14
